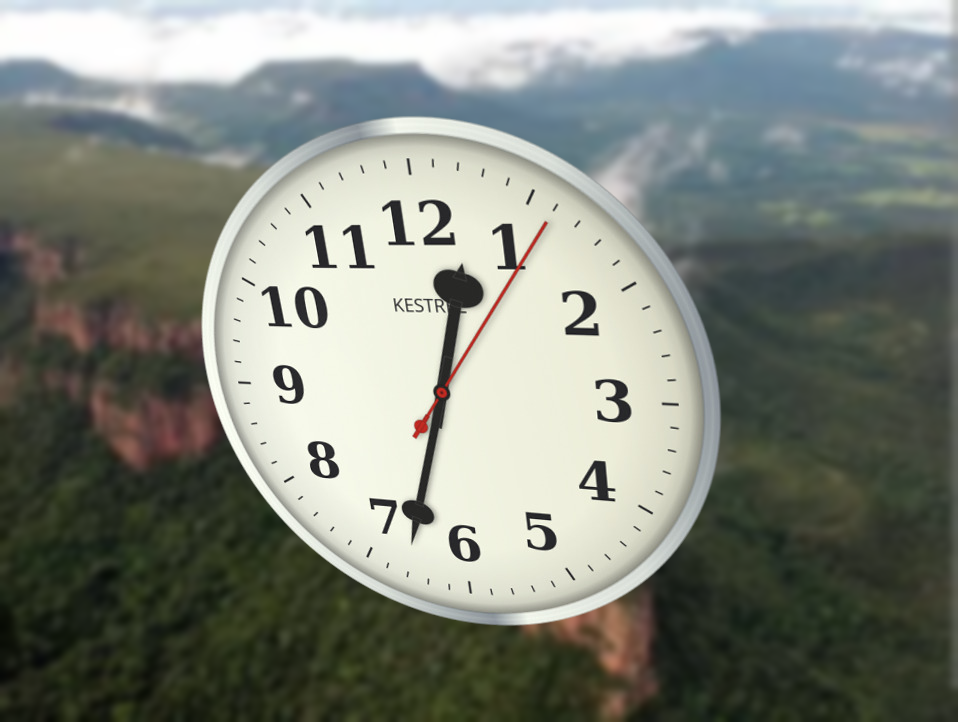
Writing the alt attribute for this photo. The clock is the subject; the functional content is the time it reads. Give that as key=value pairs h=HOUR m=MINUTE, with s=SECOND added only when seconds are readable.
h=12 m=33 s=6
